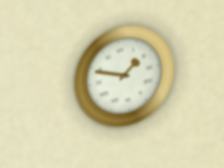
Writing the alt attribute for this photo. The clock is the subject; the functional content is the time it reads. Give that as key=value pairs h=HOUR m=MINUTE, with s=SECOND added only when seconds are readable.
h=1 m=49
